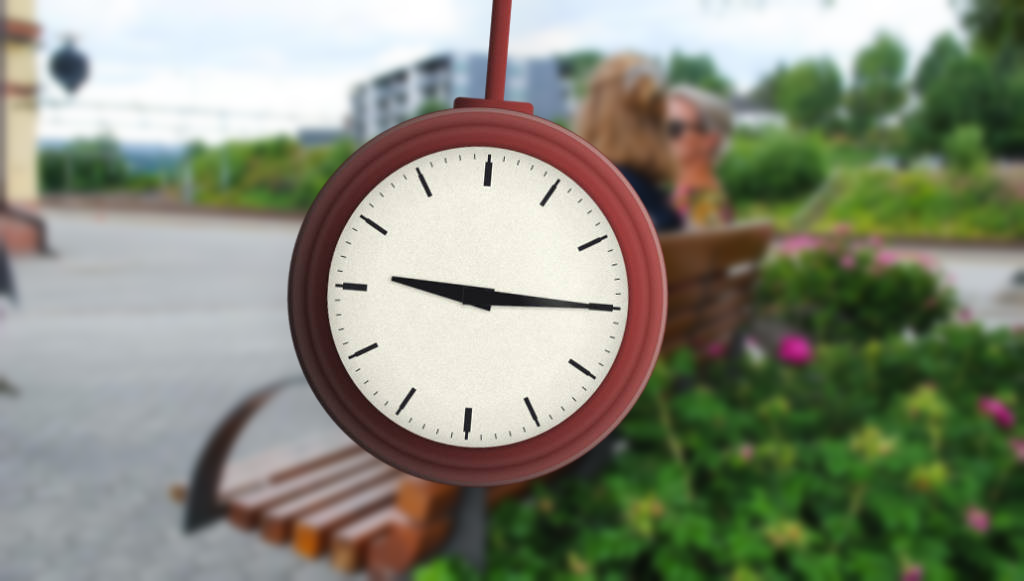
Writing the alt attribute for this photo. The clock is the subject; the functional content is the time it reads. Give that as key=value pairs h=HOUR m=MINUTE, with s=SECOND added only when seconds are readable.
h=9 m=15
